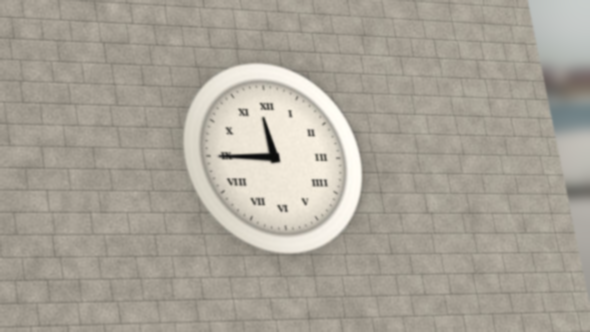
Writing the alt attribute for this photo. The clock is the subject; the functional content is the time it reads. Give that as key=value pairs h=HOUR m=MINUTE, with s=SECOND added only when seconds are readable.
h=11 m=45
